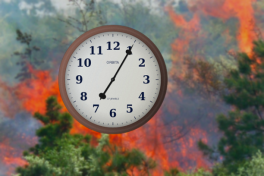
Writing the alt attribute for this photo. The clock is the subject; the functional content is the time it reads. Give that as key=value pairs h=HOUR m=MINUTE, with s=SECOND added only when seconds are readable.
h=7 m=5
